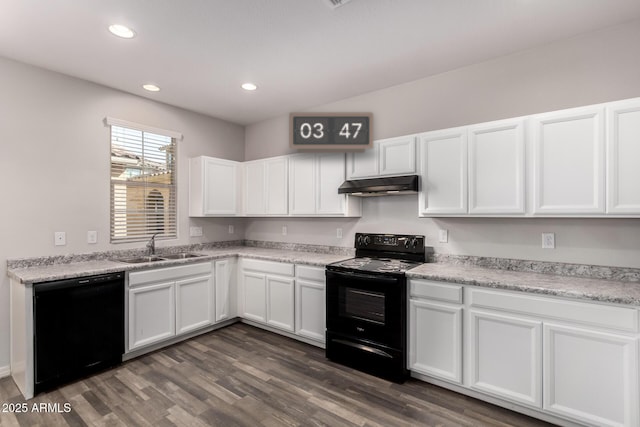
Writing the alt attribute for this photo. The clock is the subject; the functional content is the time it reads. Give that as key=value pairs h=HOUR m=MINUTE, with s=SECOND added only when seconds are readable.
h=3 m=47
